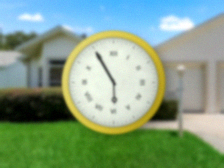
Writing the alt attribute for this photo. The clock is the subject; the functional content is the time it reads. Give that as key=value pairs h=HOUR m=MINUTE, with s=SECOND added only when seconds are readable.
h=5 m=55
